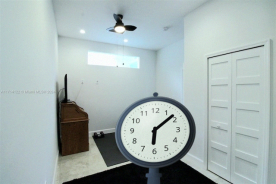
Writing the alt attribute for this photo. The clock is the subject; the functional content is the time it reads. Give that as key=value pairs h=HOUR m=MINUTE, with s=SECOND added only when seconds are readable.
h=6 m=8
